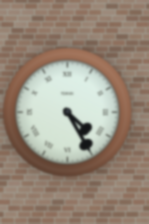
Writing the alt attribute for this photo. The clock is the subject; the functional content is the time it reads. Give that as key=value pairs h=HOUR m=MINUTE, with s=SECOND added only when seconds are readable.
h=4 m=25
